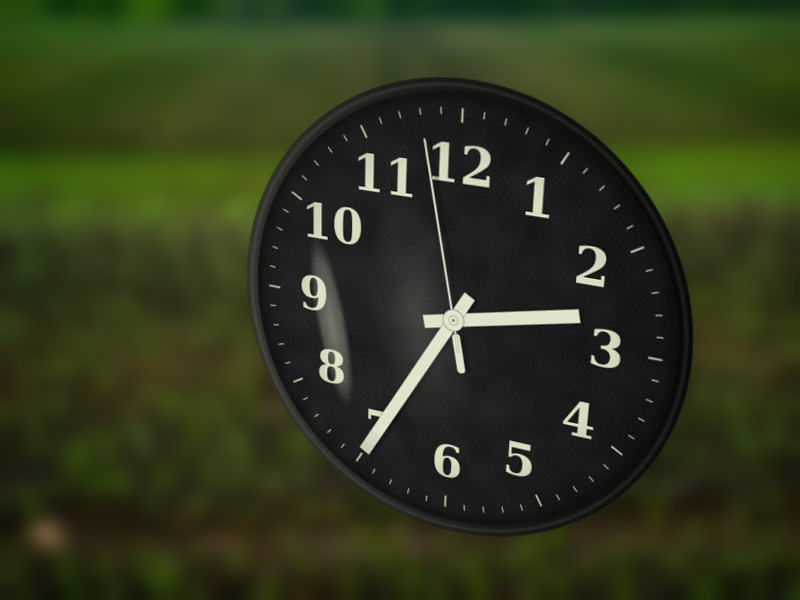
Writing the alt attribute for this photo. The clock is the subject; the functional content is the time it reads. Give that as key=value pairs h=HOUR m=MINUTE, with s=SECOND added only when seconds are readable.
h=2 m=34 s=58
